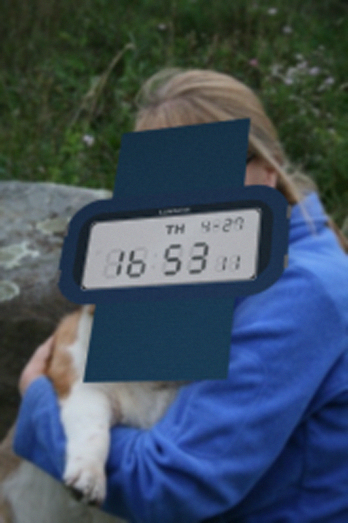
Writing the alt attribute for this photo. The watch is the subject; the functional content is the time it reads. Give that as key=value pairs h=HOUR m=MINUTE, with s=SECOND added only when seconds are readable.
h=16 m=53 s=11
